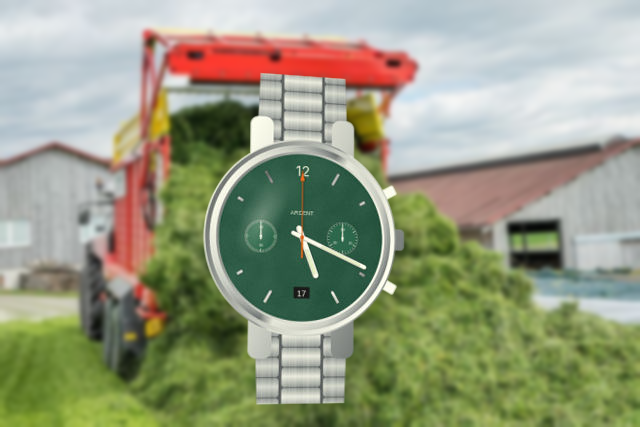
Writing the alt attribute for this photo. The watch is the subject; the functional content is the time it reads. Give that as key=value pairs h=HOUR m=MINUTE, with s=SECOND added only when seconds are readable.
h=5 m=19
